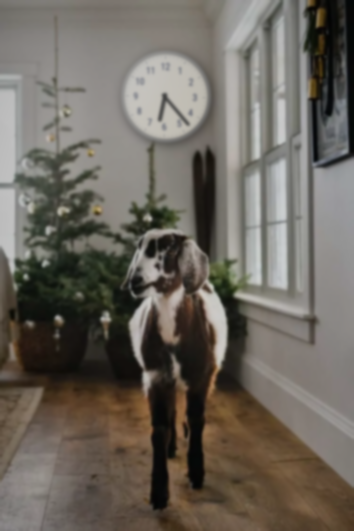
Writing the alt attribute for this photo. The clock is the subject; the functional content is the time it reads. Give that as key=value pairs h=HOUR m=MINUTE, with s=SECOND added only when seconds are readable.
h=6 m=23
